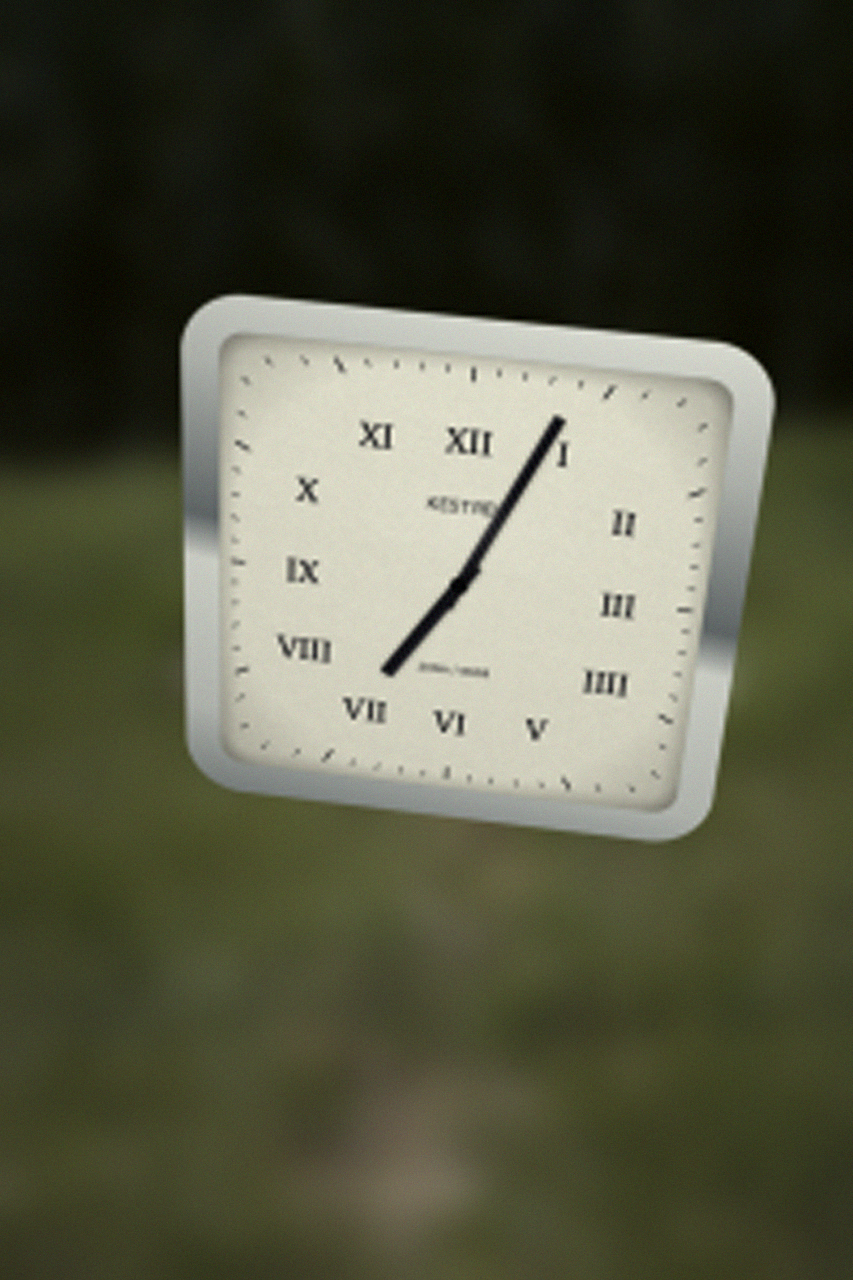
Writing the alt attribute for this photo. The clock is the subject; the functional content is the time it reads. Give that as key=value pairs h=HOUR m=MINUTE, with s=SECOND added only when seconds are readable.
h=7 m=4
